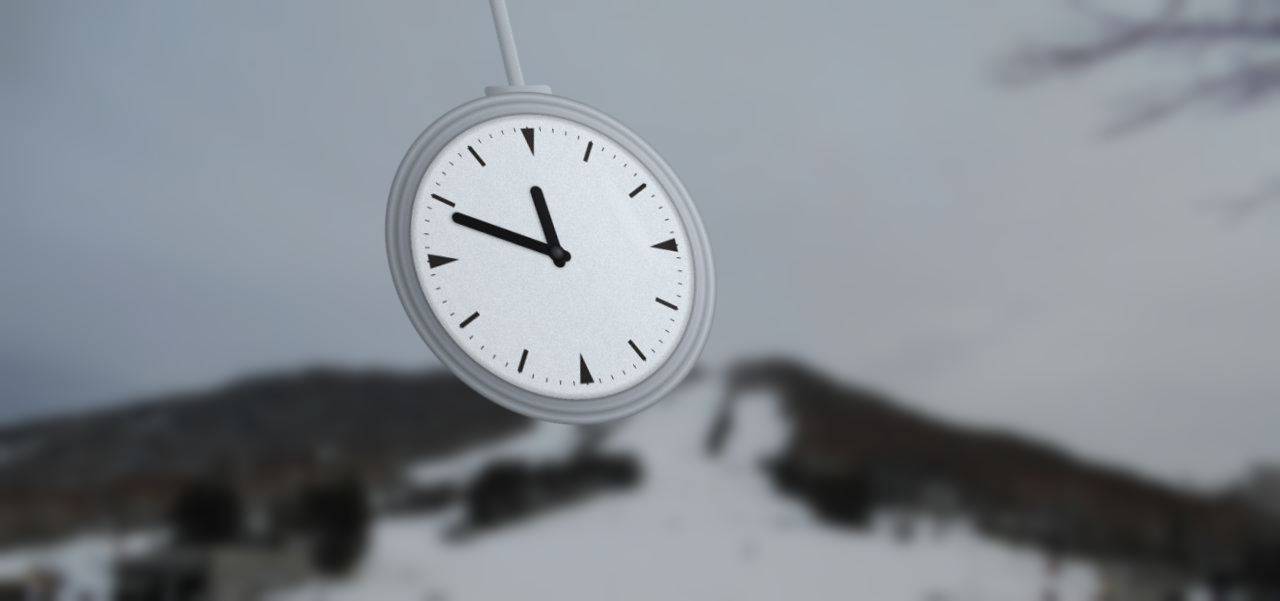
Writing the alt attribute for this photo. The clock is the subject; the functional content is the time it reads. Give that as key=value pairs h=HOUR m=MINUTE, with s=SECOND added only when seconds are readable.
h=11 m=49
